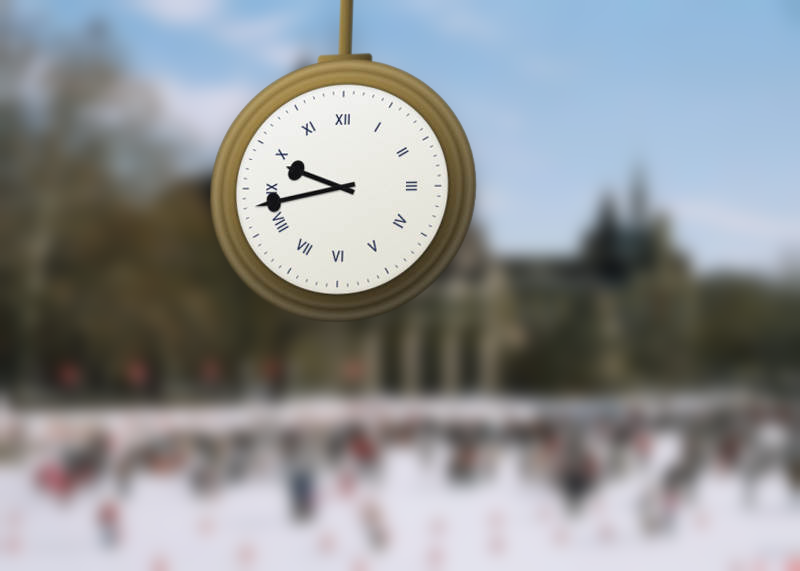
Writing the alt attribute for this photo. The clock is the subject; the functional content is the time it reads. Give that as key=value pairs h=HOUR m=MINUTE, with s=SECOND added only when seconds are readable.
h=9 m=43
